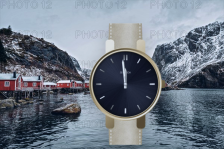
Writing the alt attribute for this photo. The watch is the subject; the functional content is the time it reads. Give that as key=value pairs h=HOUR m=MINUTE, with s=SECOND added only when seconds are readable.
h=11 m=59
